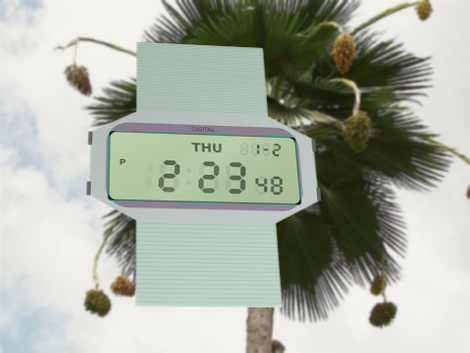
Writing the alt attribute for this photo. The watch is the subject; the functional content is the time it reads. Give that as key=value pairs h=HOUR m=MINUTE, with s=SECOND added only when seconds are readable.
h=2 m=23 s=48
